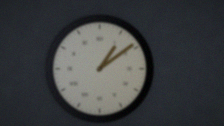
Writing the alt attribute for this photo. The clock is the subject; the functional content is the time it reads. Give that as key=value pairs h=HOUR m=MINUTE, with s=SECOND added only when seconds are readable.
h=1 m=9
